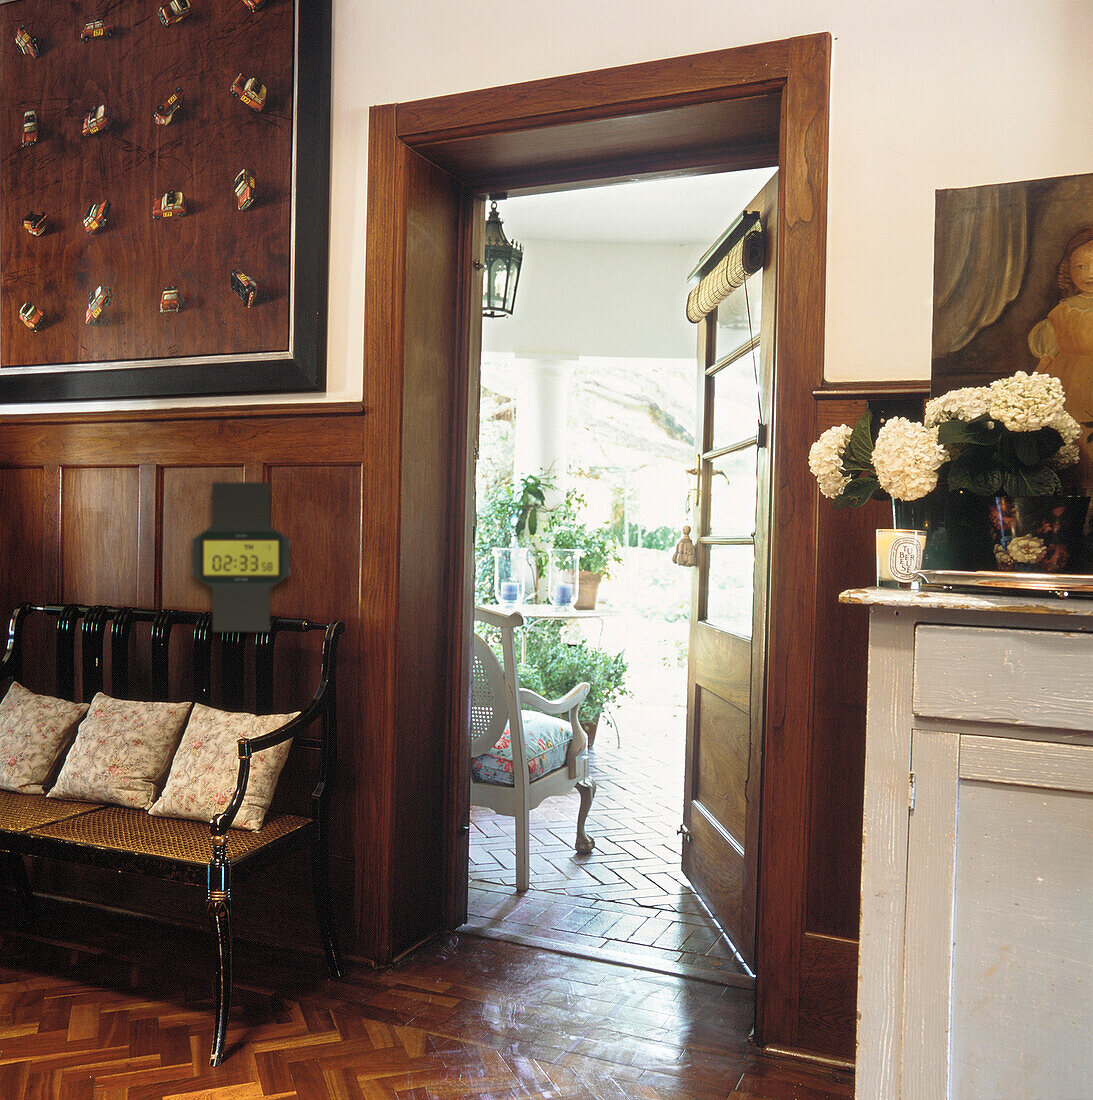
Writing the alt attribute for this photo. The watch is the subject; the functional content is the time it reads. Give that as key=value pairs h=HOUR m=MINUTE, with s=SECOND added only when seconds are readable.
h=2 m=33
